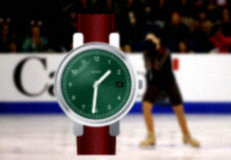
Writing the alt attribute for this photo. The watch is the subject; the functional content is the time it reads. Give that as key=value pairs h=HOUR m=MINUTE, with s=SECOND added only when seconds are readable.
h=1 m=31
